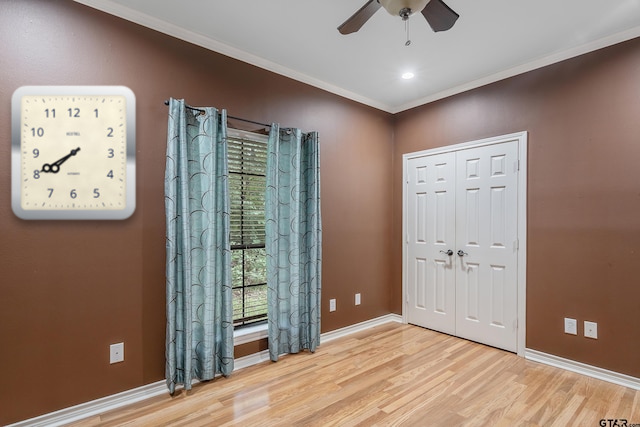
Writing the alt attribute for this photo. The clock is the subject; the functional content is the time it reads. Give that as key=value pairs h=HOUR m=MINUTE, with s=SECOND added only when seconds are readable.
h=7 m=40
